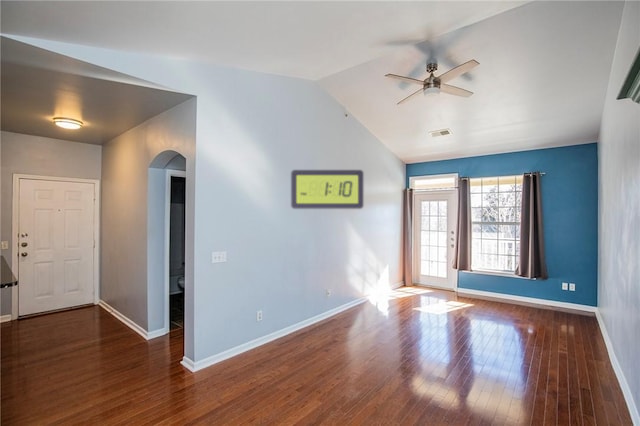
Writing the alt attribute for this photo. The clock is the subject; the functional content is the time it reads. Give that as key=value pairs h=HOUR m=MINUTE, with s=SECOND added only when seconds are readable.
h=1 m=10
